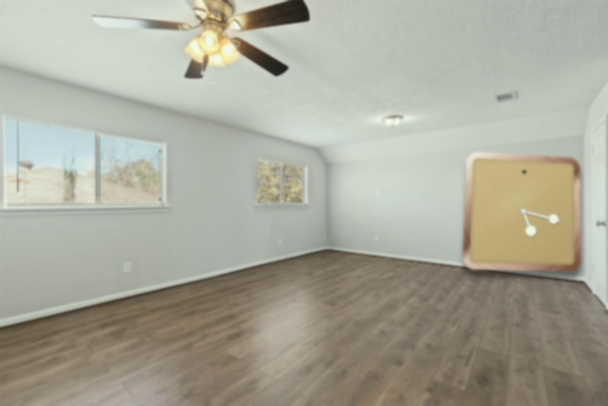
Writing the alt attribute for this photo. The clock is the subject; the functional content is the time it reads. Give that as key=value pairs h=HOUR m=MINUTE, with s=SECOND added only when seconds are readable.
h=5 m=17
